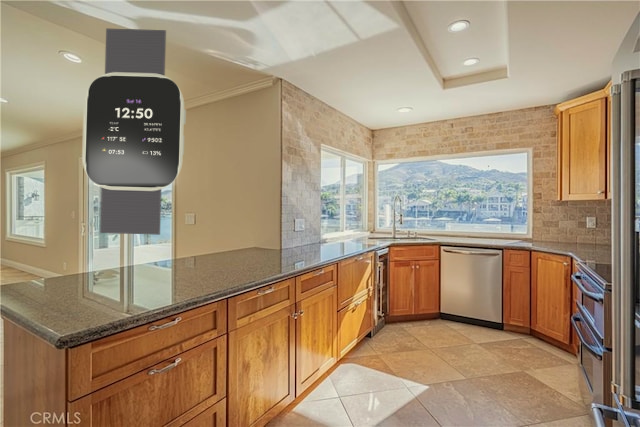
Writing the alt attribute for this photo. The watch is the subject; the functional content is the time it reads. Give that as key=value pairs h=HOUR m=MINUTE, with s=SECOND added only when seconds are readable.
h=12 m=50
